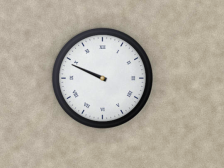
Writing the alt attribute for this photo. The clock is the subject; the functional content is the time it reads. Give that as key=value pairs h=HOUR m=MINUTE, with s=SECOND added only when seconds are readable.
h=9 m=49
